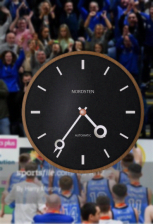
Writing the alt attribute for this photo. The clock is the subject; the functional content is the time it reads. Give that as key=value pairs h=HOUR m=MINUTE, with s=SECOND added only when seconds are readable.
h=4 m=36
